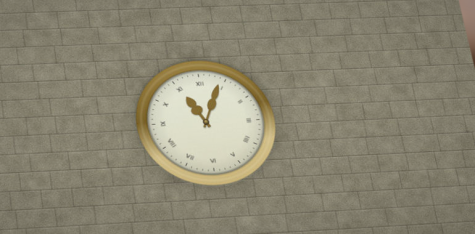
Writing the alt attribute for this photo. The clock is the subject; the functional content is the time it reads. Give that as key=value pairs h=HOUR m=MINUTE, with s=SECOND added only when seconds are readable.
h=11 m=4
